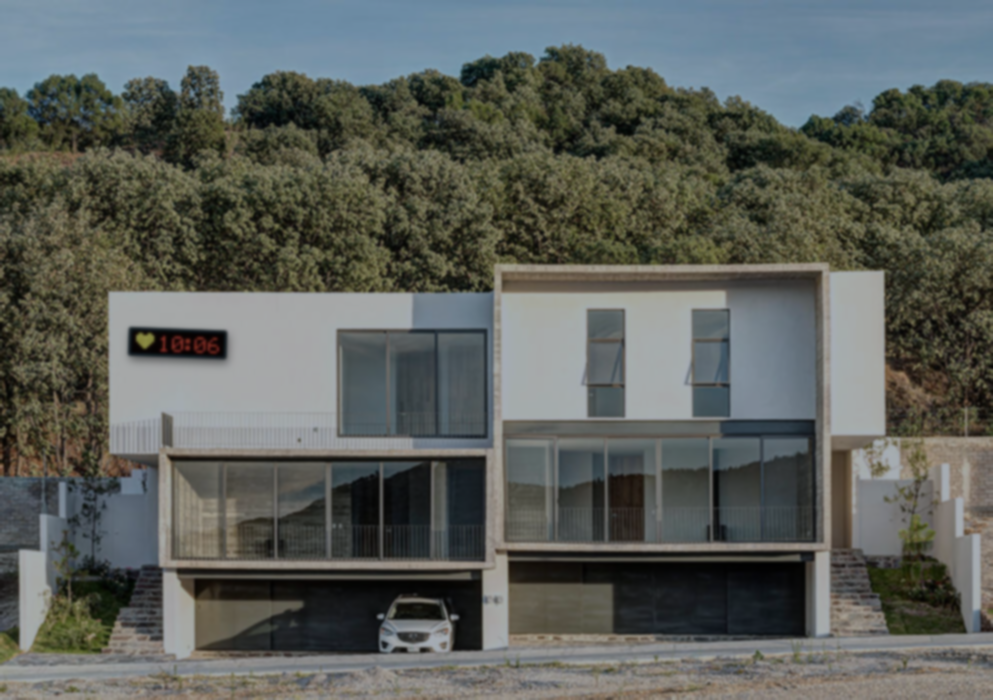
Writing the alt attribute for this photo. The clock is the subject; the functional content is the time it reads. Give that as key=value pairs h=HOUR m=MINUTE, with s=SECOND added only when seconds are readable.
h=10 m=6
